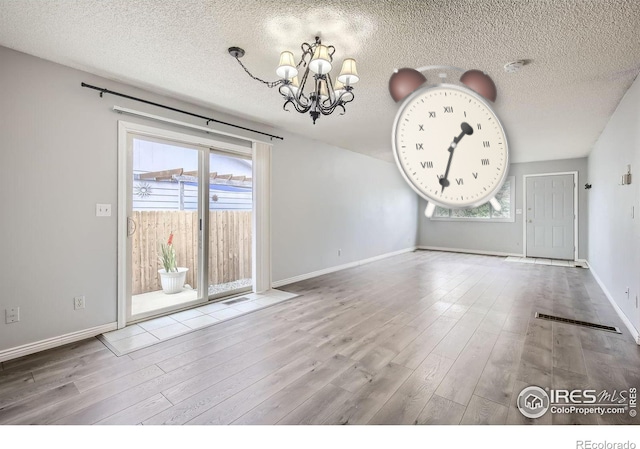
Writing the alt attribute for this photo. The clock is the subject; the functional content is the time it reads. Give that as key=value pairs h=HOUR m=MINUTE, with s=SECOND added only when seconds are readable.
h=1 m=34
